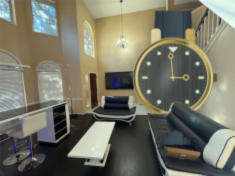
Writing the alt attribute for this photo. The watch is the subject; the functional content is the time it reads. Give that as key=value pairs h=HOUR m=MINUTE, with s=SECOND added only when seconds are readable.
h=2 m=59
